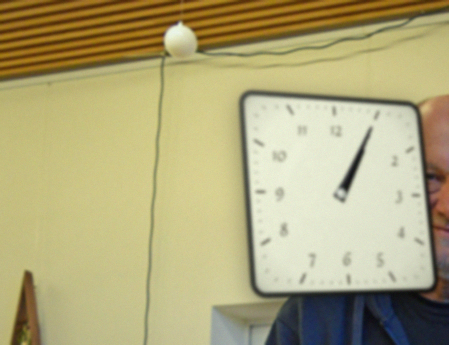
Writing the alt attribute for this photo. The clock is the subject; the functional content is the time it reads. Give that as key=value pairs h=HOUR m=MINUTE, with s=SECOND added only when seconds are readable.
h=1 m=5
